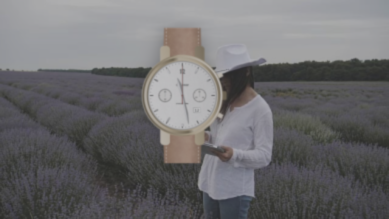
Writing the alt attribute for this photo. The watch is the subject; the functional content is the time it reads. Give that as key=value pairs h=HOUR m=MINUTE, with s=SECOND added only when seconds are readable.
h=11 m=28
